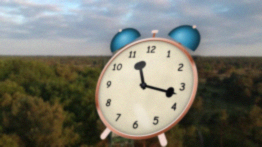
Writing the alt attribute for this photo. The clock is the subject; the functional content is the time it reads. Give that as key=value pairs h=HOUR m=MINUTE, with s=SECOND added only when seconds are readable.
h=11 m=17
